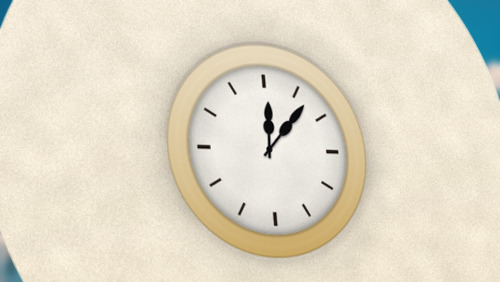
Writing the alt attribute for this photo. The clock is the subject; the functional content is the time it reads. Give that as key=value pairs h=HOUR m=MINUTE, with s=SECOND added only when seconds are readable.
h=12 m=7
